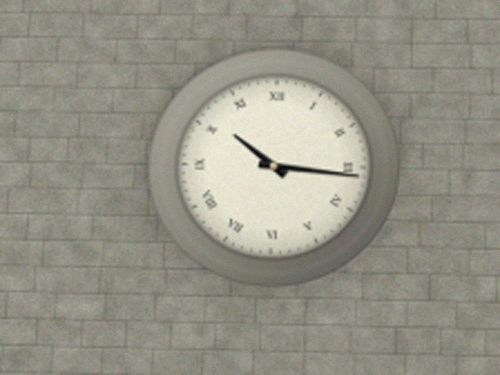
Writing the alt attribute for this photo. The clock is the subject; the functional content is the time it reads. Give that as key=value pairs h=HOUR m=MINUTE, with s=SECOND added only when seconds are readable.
h=10 m=16
